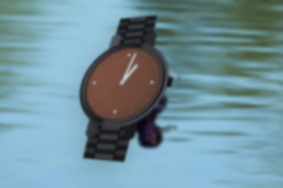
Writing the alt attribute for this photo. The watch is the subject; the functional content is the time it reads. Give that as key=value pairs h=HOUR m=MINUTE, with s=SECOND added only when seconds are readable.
h=1 m=2
